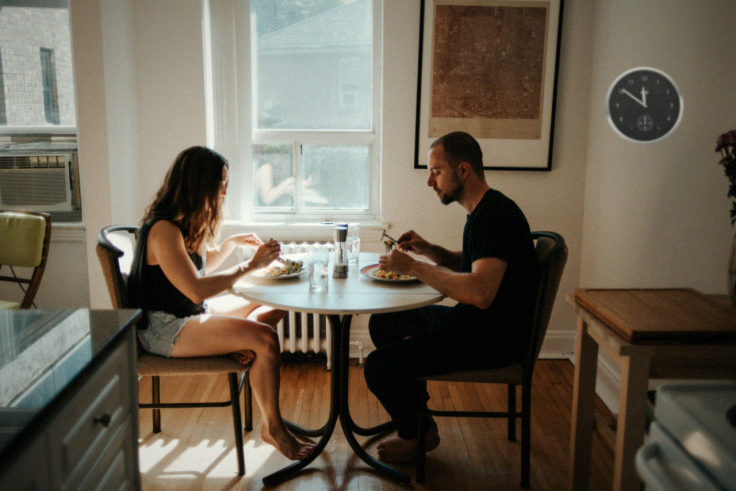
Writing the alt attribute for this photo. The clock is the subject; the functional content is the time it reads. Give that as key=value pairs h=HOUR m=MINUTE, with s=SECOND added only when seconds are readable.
h=11 m=51
